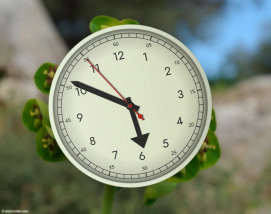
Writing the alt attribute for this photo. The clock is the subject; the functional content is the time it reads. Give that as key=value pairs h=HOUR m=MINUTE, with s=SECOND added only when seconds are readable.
h=5 m=50 s=55
